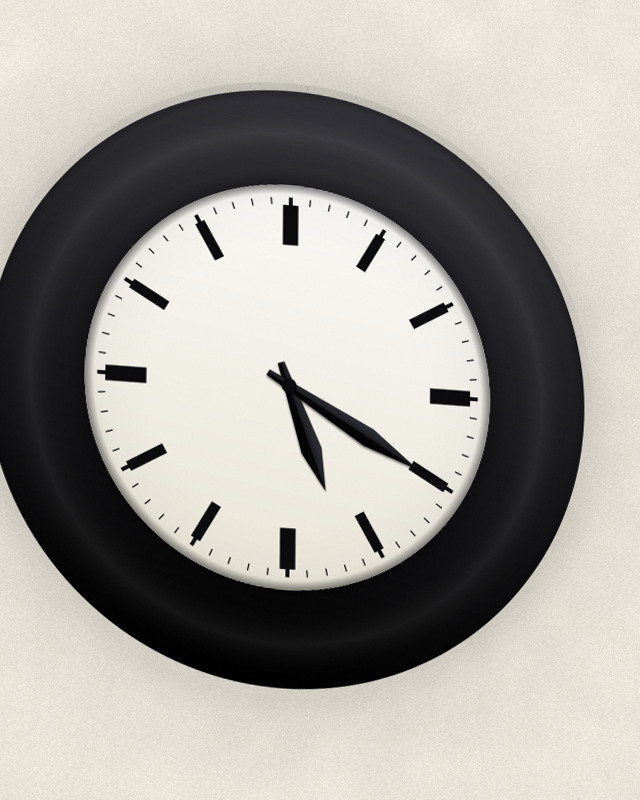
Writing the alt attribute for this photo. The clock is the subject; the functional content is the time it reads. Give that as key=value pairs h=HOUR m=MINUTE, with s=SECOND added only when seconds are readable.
h=5 m=20
